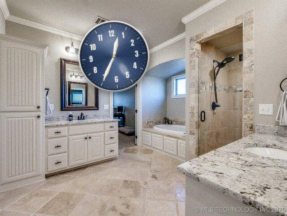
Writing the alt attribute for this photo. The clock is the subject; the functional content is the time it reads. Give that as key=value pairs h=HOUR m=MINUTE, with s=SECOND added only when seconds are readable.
h=12 m=35
